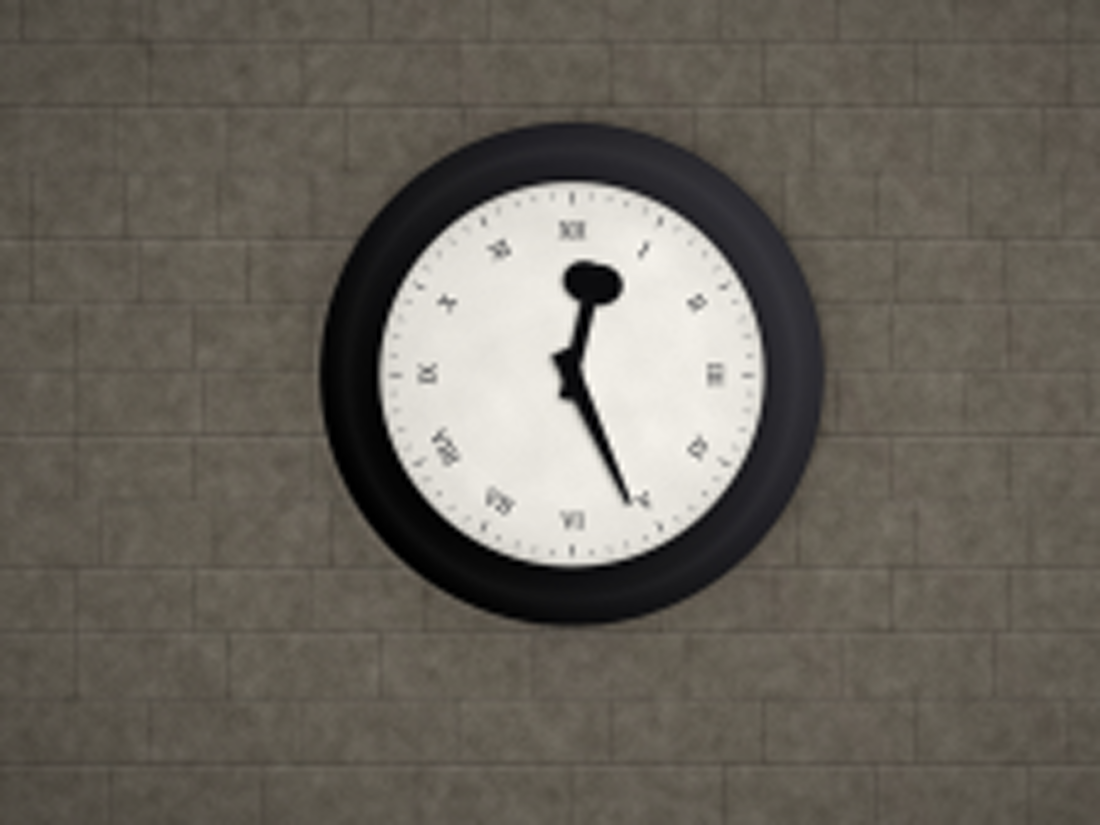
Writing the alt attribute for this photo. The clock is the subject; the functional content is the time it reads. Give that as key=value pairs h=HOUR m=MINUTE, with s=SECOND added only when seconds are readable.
h=12 m=26
